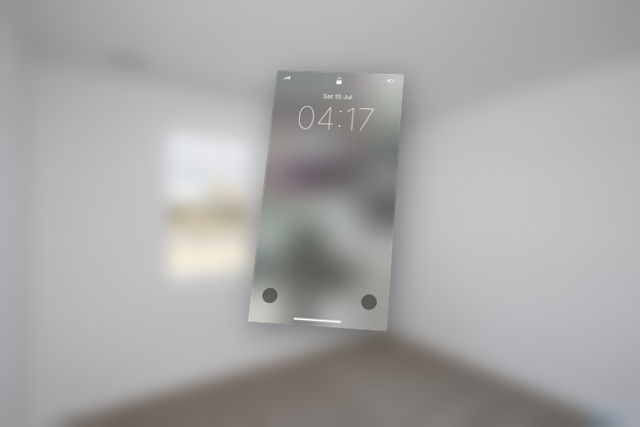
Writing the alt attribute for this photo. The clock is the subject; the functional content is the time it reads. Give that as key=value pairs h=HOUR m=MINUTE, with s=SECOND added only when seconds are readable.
h=4 m=17
